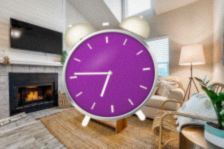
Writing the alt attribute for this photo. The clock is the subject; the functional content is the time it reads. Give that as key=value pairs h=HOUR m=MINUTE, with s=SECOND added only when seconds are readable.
h=6 m=46
